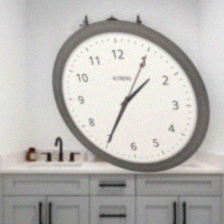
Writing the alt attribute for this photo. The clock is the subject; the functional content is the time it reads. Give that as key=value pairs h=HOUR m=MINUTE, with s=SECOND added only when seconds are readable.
h=1 m=35 s=5
